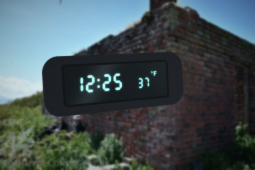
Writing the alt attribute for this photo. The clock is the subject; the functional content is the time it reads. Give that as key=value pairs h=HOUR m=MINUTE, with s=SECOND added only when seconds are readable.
h=12 m=25
